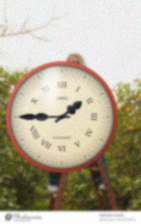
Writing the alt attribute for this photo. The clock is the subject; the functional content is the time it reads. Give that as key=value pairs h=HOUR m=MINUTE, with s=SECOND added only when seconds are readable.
h=1 m=45
